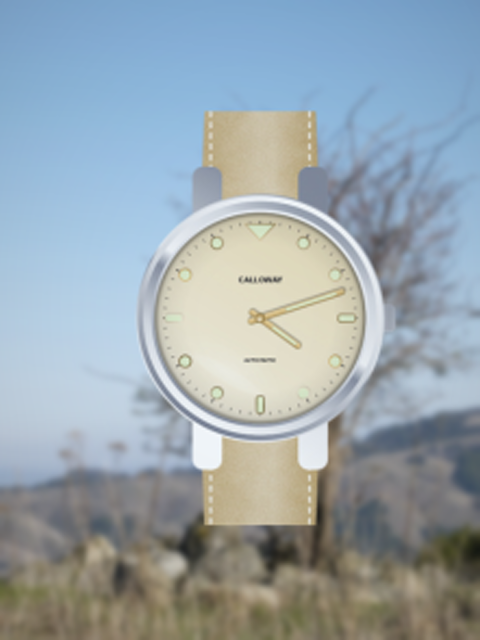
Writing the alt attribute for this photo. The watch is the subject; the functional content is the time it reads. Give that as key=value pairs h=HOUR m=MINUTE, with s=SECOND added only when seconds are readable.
h=4 m=12
